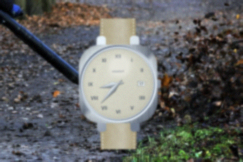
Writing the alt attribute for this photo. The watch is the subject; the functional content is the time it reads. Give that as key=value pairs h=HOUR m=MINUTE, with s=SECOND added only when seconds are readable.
h=8 m=37
